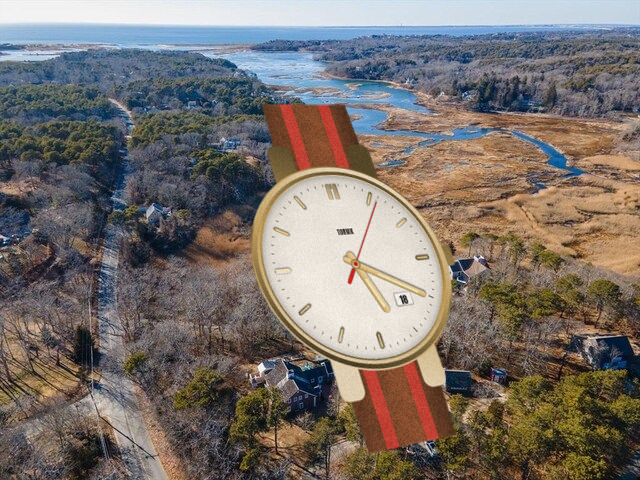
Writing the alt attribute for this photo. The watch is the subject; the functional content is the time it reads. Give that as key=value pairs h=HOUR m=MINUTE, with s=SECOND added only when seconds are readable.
h=5 m=20 s=6
